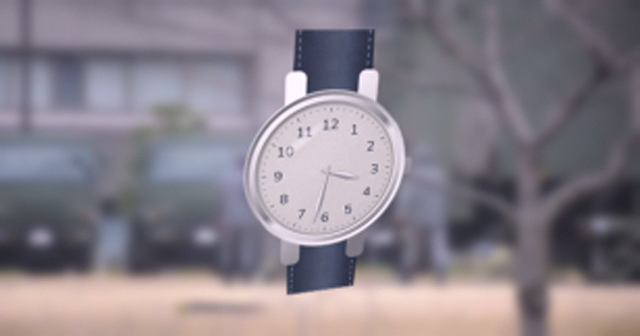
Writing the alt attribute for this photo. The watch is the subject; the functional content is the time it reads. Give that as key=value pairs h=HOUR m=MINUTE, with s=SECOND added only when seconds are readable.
h=3 m=32
